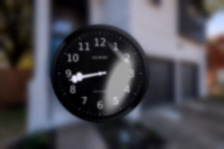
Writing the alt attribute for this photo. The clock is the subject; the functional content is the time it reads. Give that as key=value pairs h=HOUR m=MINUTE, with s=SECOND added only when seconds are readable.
h=8 m=43
